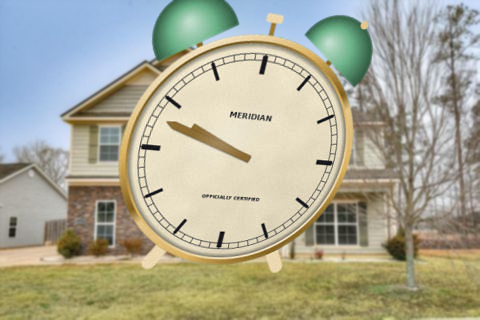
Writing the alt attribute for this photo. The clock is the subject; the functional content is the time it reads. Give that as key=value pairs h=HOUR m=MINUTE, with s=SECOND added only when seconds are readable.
h=9 m=48
